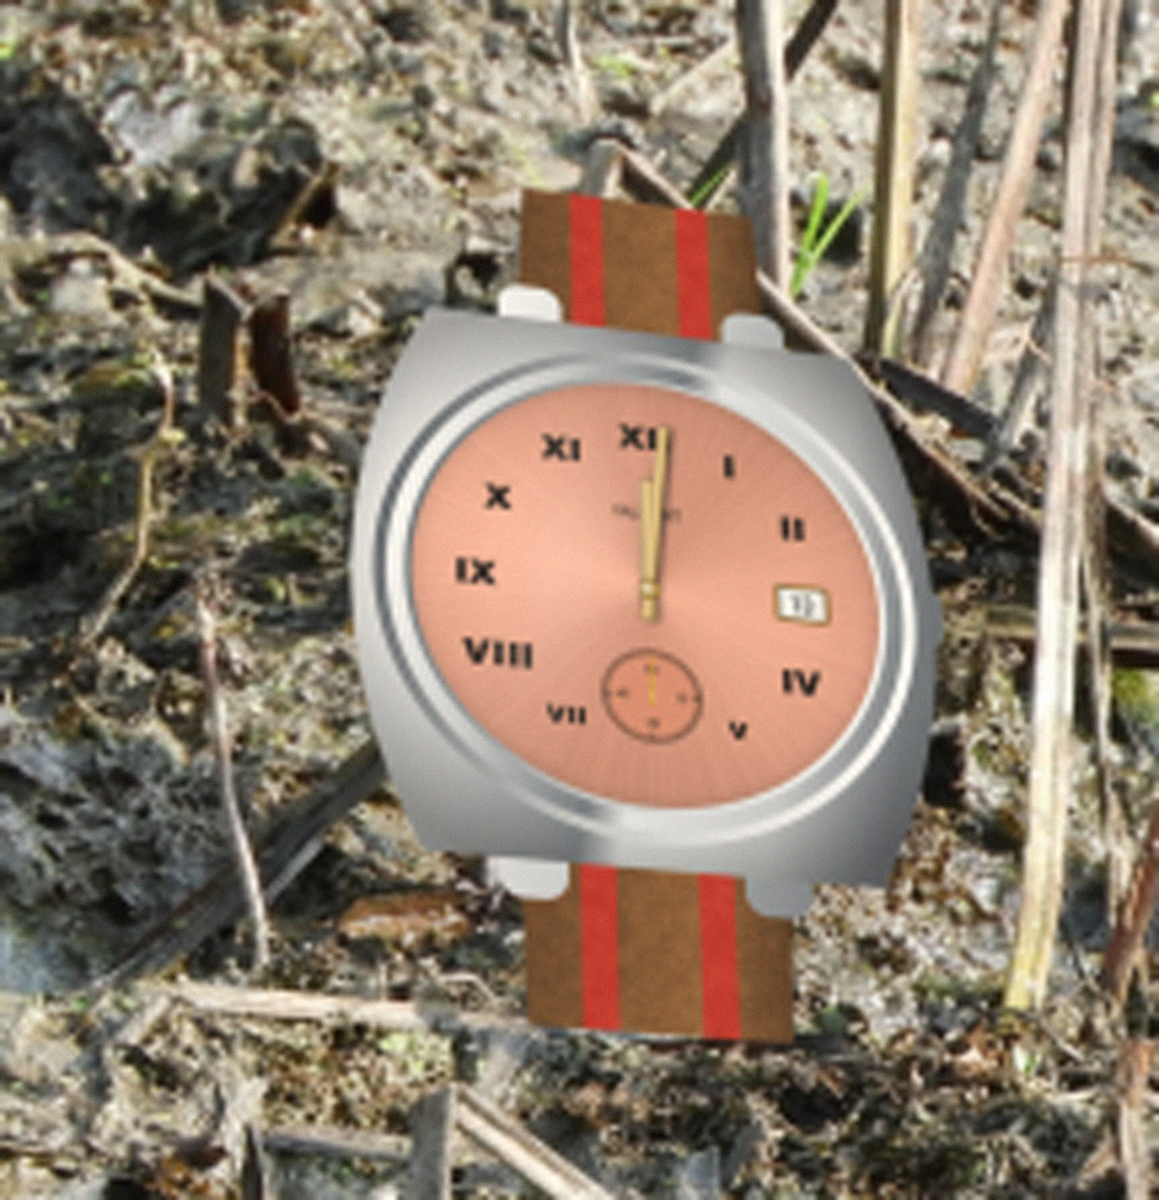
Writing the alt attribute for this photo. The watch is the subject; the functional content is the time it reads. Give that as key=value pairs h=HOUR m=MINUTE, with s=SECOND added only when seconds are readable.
h=12 m=1
